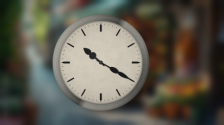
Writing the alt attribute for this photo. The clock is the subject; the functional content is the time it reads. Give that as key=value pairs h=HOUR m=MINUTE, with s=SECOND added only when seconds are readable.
h=10 m=20
